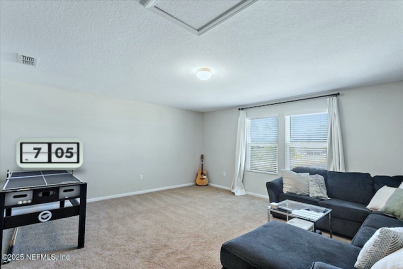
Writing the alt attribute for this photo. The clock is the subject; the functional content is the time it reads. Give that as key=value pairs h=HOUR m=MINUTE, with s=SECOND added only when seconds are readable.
h=7 m=5
